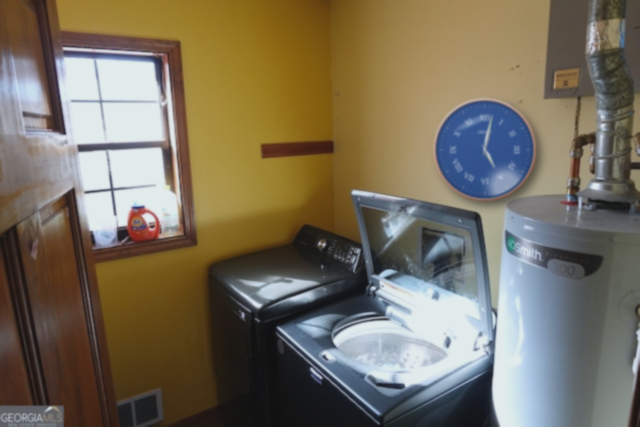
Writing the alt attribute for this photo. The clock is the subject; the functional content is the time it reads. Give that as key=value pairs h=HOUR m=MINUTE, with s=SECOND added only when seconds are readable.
h=5 m=2
